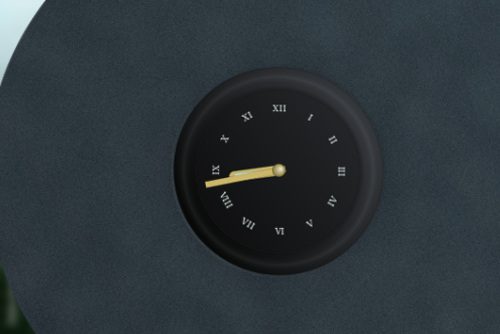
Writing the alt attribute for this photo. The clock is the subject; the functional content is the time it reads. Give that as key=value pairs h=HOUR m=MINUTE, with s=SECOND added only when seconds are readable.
h=8 m=43
